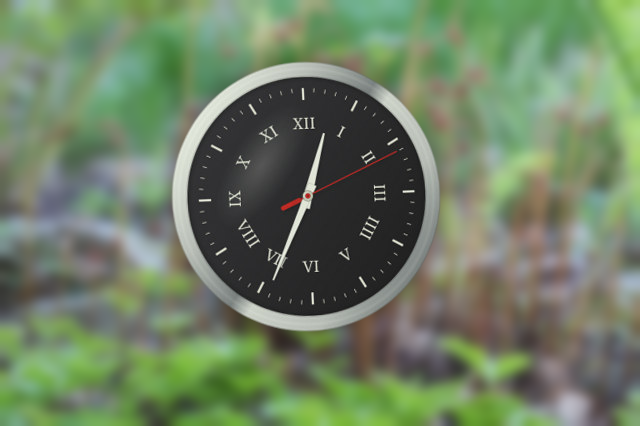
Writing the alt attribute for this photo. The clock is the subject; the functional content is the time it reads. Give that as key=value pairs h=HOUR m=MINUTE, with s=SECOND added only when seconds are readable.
h=12 m=34 s=11
